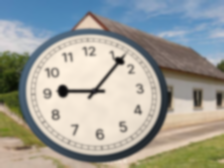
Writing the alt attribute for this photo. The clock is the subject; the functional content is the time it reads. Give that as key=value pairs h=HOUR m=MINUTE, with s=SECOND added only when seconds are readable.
h=9 m=7
